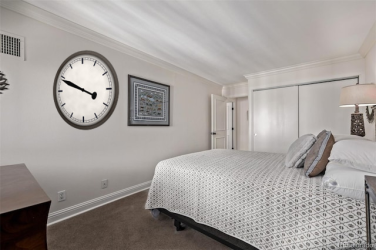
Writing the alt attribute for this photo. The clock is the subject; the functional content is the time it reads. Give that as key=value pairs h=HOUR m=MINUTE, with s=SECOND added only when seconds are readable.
h=3 m=49
